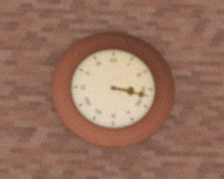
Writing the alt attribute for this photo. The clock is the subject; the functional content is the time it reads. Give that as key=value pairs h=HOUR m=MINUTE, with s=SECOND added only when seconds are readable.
h=3 m=17
